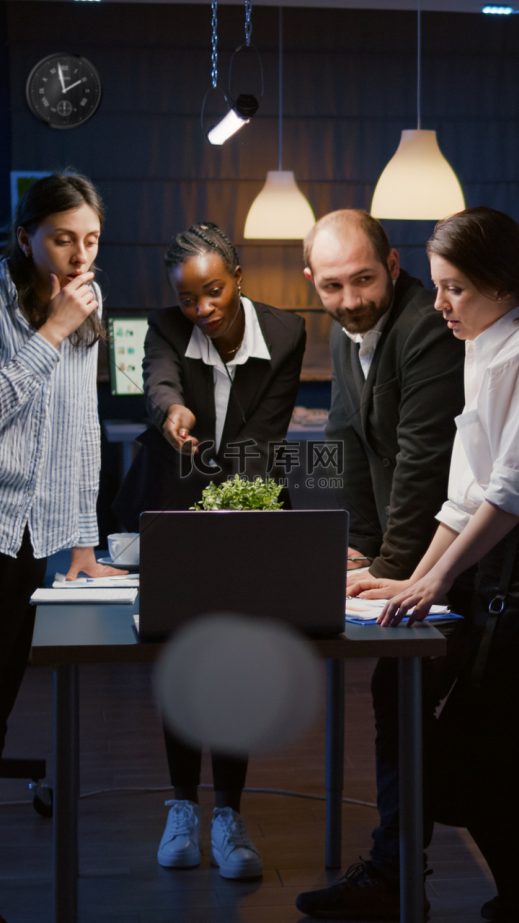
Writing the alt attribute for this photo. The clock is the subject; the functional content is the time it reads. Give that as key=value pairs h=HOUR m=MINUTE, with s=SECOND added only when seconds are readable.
h=1 m=58
